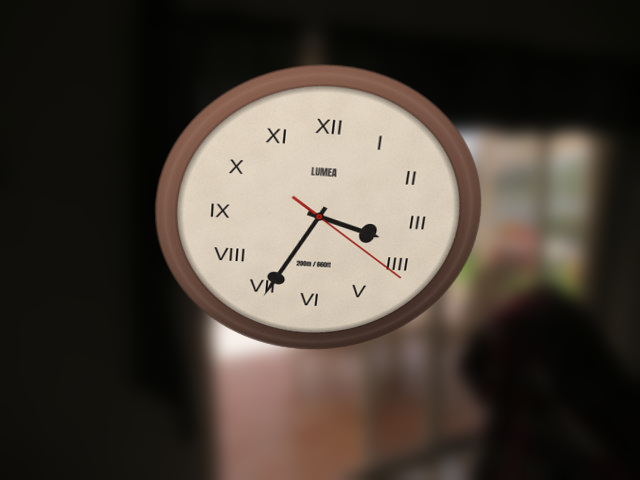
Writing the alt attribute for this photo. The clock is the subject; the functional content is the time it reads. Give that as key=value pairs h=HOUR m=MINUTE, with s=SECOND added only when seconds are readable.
h=3 m=34 s=21
